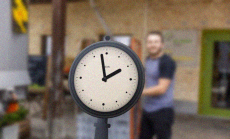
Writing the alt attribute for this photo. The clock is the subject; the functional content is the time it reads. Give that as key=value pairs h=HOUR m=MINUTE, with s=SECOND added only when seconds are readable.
h=1 m=58
